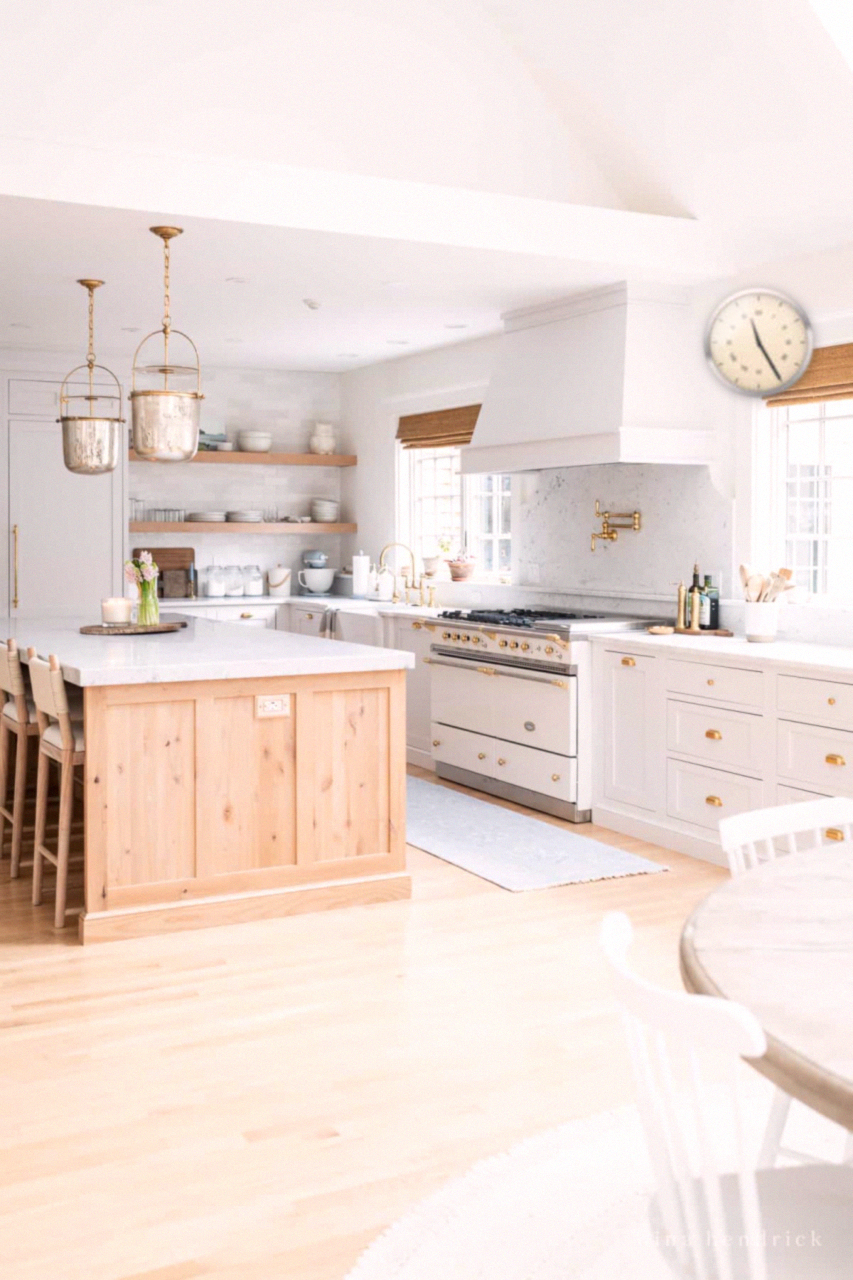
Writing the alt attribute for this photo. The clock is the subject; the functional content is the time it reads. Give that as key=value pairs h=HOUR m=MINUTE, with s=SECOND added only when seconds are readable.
h=11 m=25
